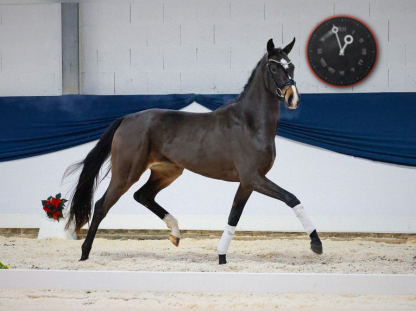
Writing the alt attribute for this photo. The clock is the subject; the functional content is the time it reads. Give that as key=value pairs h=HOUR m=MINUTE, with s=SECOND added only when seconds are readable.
h=12 m=57
